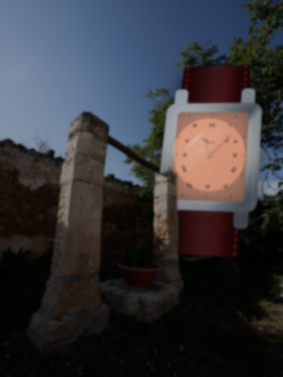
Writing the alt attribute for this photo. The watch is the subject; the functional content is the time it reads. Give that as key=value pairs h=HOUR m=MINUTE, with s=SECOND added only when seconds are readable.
h=11 m=7
